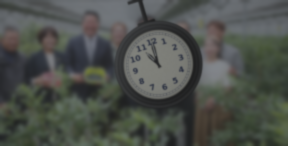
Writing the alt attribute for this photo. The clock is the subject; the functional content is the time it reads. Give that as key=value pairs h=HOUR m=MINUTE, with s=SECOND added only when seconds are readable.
h=11 m=0
